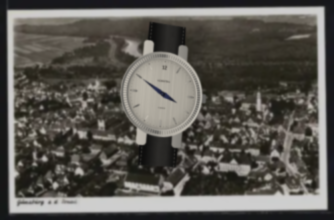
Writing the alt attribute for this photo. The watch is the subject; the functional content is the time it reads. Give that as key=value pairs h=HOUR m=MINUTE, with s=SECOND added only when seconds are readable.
h=3 m=50
